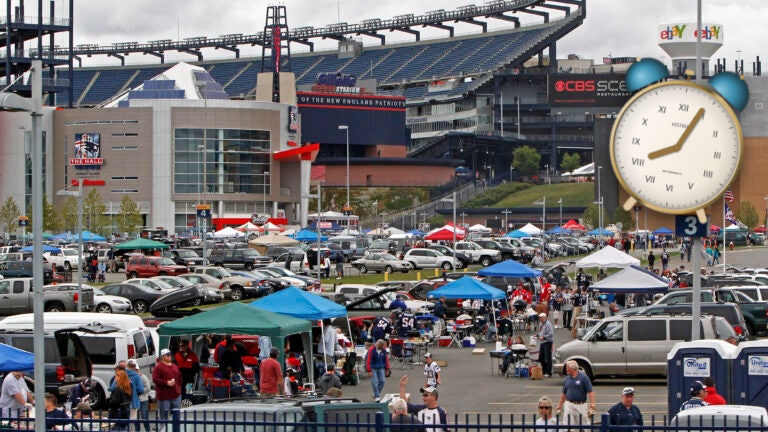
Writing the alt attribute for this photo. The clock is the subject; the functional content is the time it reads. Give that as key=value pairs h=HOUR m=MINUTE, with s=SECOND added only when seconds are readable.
h=8 m=4
